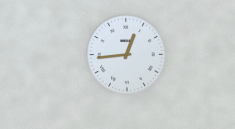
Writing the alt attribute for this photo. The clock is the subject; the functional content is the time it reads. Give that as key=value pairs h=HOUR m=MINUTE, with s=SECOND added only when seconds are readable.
h=12 m=44
